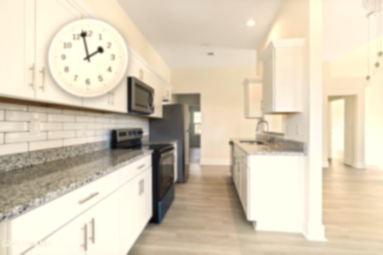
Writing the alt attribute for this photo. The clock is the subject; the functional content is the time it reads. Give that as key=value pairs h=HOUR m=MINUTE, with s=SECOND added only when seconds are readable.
h=1 m=58
